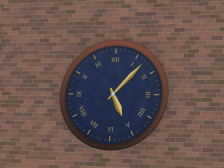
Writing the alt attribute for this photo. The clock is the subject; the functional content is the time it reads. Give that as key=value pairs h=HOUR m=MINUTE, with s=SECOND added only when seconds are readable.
h=5 m=7
